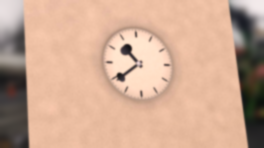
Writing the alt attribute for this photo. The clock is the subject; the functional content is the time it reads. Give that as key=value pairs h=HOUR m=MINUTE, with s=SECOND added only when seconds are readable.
h=10 m=39
